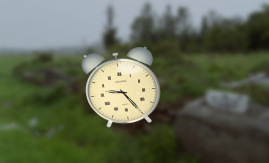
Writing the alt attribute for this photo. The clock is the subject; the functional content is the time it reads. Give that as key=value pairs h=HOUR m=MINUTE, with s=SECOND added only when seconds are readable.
h=9 m=25
